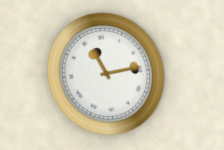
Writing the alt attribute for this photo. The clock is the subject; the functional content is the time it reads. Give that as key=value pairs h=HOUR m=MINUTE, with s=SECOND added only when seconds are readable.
h=11 m=14
